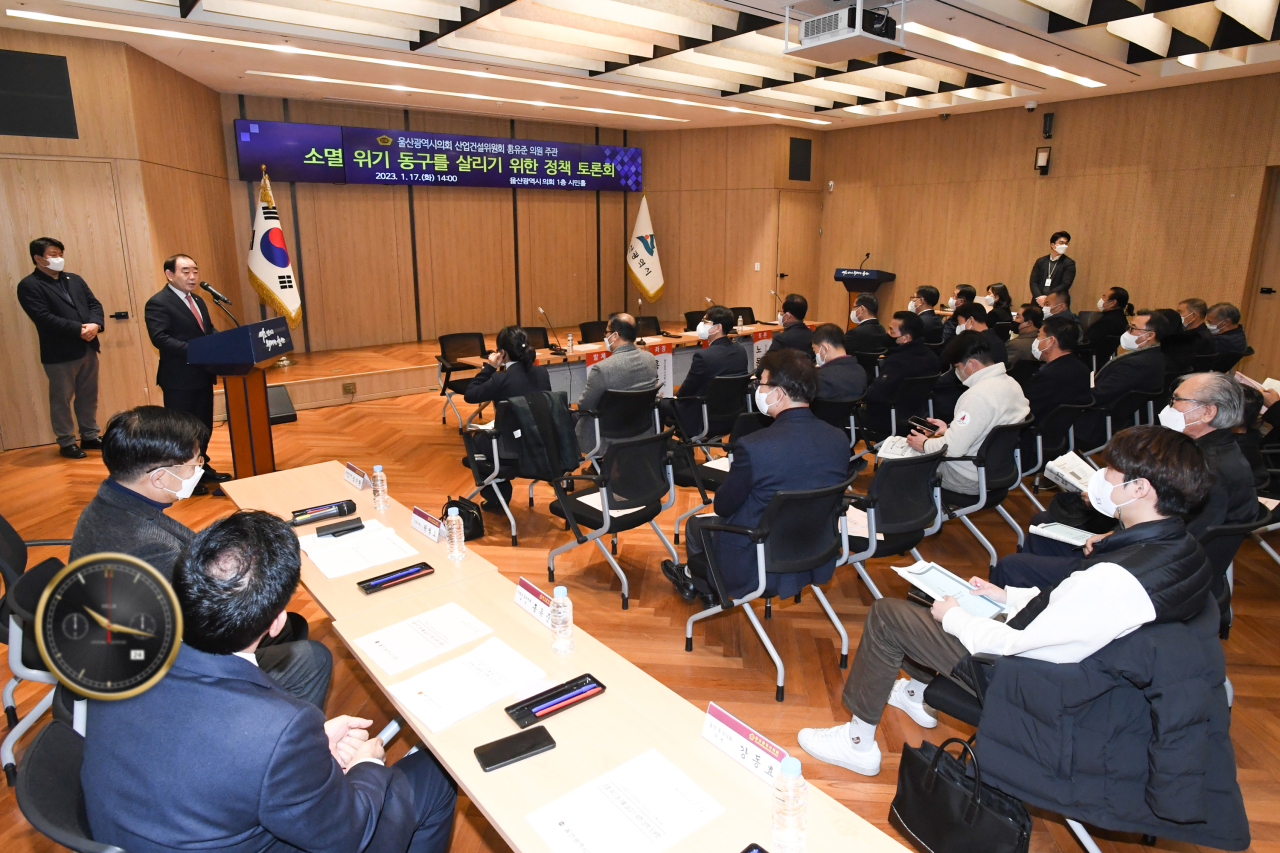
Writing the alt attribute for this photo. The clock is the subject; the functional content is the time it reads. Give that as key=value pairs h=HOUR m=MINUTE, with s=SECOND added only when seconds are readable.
h=10 m=17
